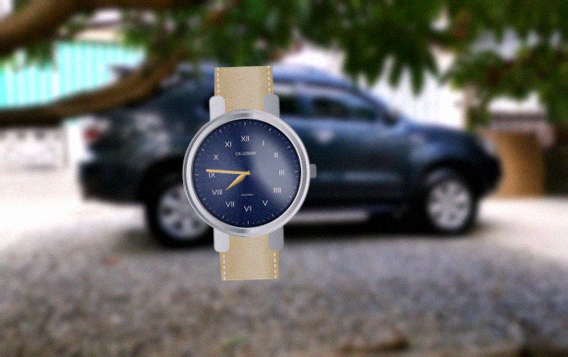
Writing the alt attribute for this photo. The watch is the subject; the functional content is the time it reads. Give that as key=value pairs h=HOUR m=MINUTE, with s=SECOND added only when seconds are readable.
h=7 m=46
